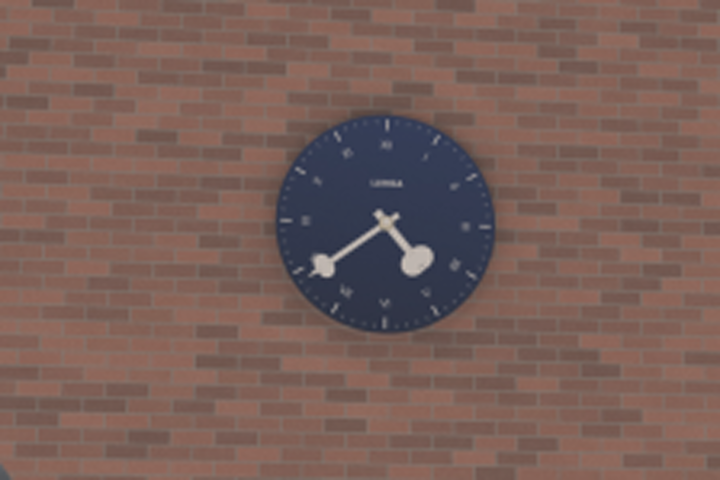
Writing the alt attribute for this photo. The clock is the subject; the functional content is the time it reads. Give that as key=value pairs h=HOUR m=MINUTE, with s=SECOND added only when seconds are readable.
h=4 m=39
